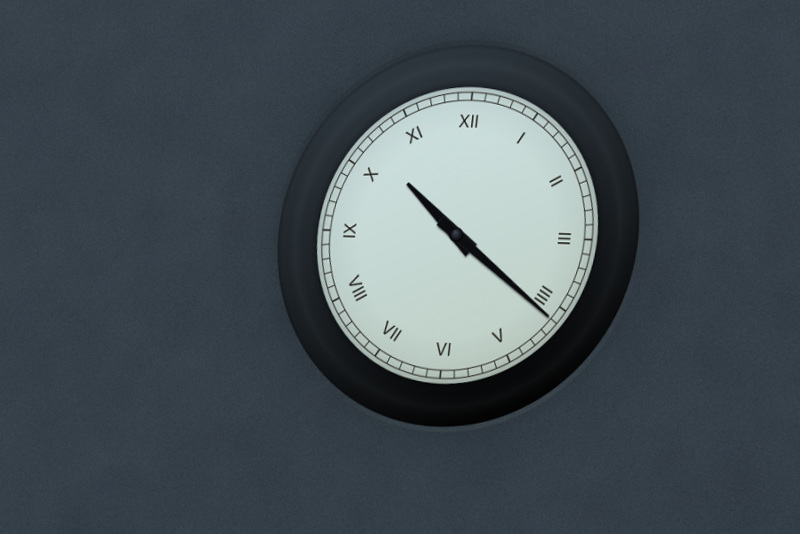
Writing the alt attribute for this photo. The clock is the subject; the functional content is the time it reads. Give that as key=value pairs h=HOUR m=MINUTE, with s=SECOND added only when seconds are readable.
h=10 m=21
